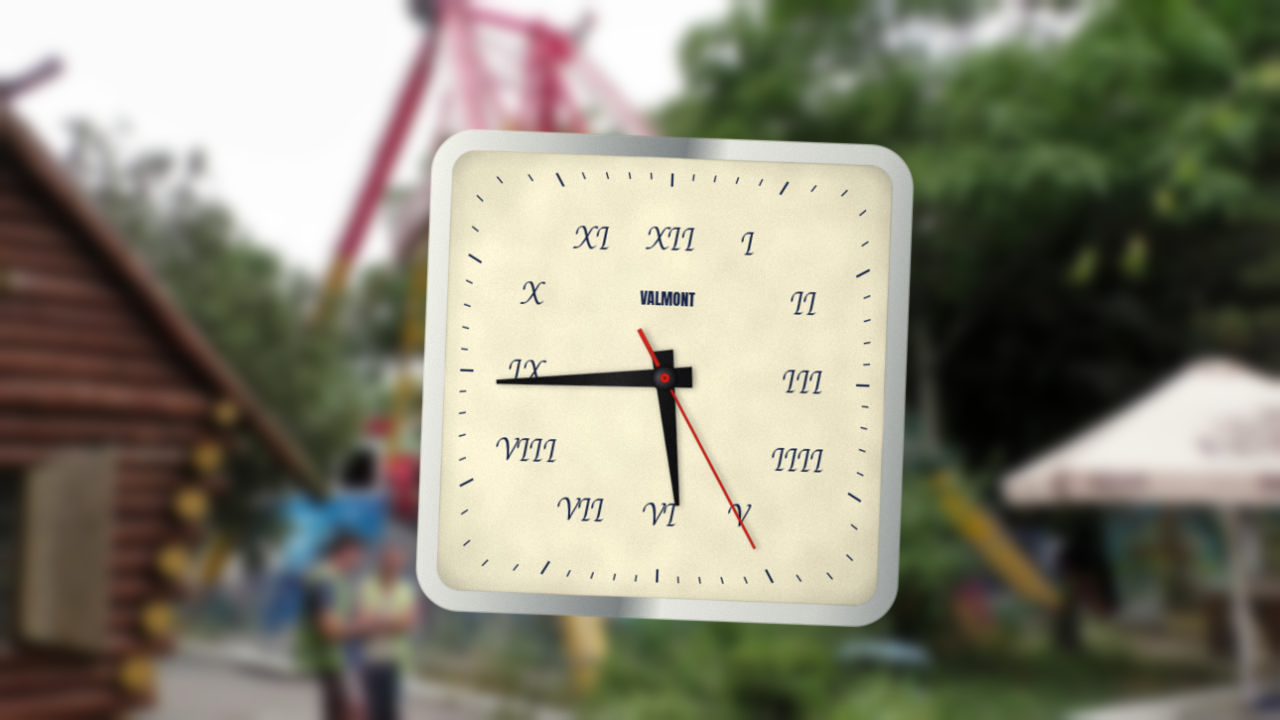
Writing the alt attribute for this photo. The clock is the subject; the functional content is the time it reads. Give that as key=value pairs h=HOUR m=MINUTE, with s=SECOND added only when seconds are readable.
h=5 m=44 s=25
